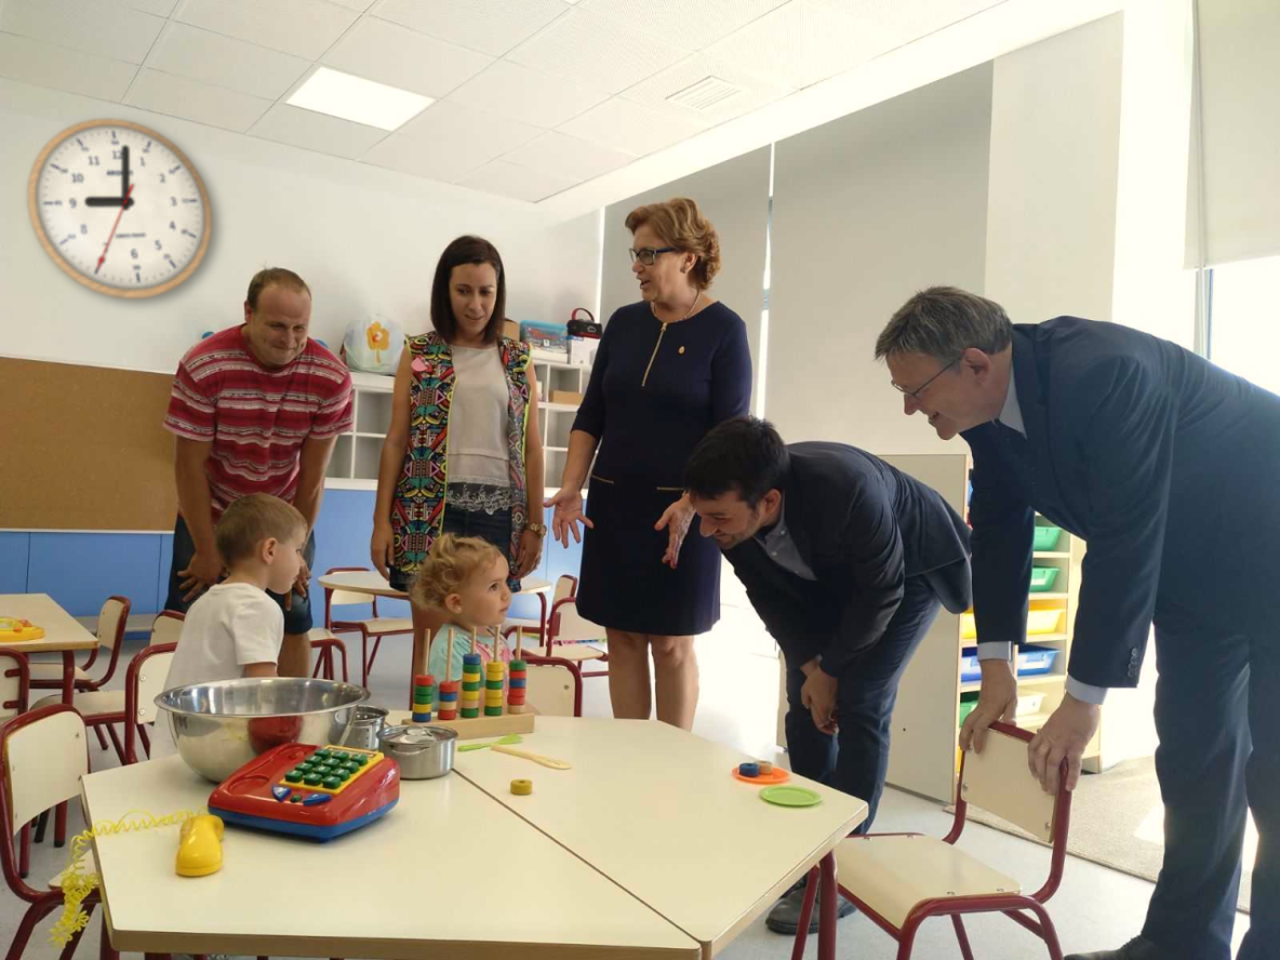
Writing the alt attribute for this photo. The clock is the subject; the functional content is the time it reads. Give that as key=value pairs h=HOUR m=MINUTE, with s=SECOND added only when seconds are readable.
h=9 m=1 s=35
